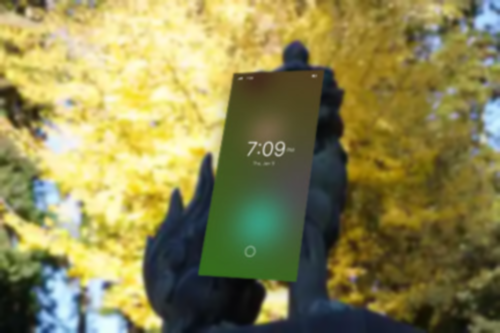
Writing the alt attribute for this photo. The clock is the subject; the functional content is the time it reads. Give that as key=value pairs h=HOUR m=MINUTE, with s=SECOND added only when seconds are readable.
h=7 m=9
